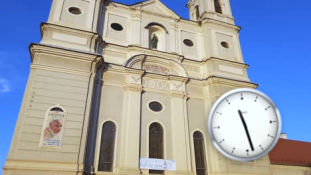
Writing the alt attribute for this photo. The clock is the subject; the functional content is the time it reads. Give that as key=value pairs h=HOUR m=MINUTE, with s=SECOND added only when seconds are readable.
h=11 m=28
